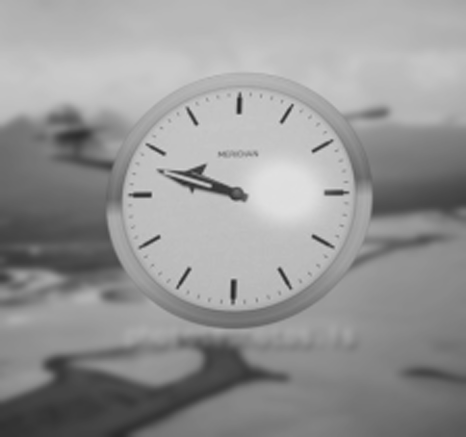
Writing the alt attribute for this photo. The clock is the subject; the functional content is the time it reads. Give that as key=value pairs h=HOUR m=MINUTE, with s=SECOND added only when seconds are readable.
h=9 m=48
